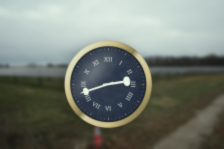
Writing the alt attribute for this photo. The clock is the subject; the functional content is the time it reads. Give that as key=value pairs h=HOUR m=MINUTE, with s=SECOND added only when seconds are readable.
h=2 m=42
